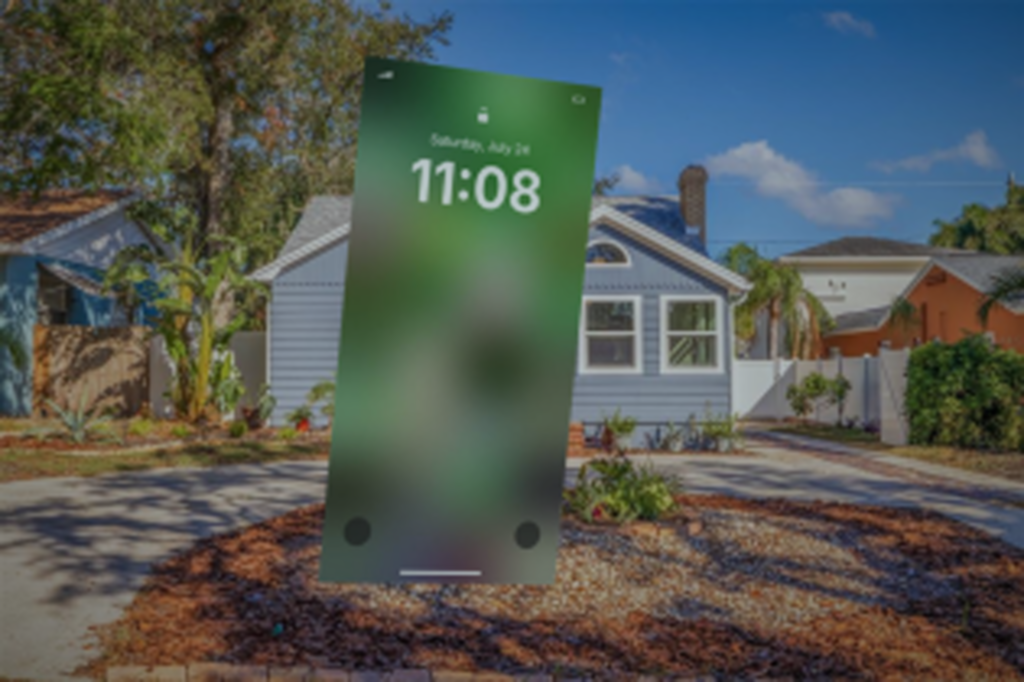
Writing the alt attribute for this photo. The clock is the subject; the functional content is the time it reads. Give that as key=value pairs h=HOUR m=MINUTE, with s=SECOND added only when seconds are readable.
h=11 m=8
